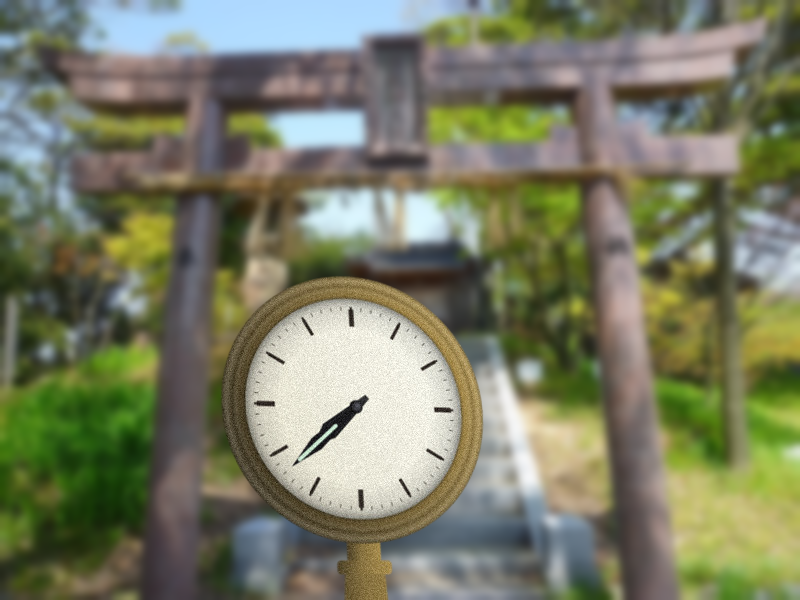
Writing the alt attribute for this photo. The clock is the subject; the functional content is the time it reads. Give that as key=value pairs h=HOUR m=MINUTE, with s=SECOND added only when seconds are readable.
h=7 m=38
